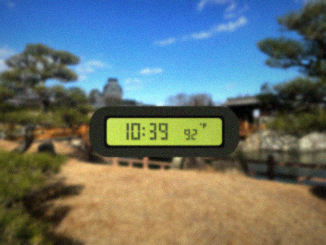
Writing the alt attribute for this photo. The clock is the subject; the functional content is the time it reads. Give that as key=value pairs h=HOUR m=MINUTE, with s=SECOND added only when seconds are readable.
h=10 m=39
